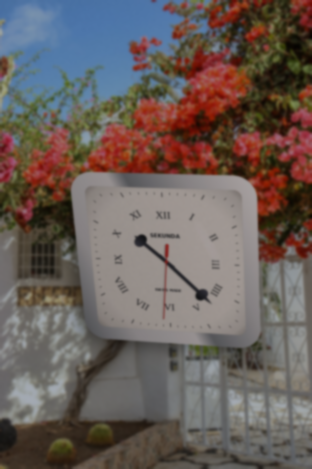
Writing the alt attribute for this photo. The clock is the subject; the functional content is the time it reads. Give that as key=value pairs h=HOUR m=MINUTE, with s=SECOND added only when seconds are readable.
h=10 m=22 s=31
